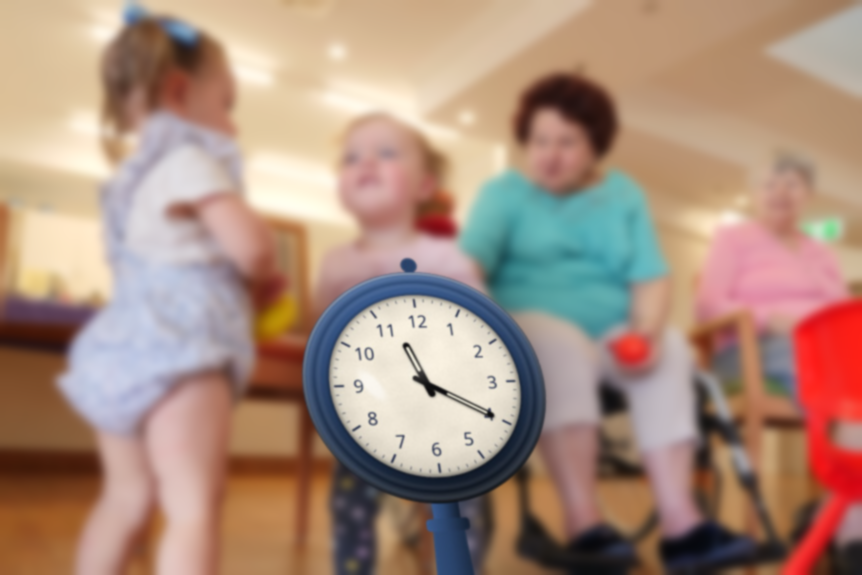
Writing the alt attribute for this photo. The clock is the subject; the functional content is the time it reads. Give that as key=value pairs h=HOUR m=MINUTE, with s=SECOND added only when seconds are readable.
h=11 m=20
